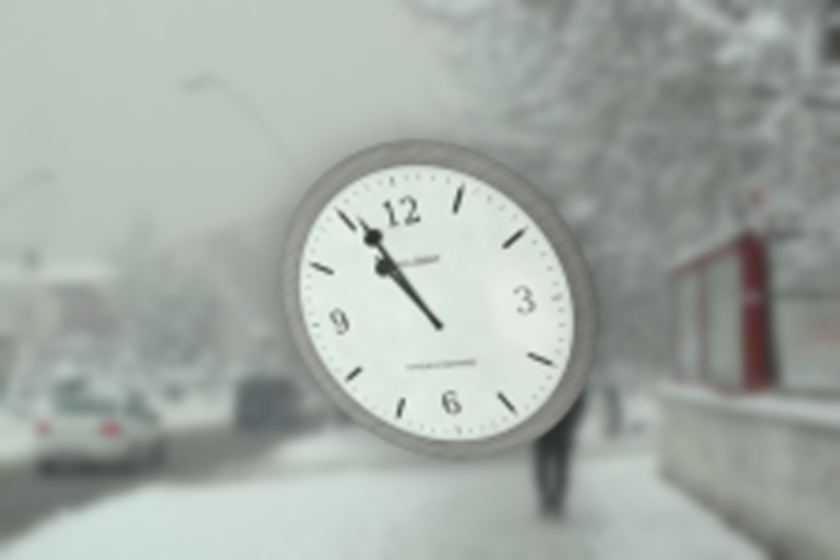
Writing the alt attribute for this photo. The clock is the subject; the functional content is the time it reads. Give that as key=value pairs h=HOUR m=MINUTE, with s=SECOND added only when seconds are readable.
h=10 m=56
